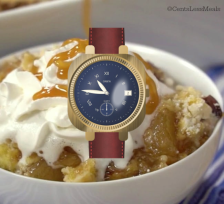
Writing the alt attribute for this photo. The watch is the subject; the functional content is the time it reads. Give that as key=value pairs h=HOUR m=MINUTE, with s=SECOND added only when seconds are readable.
h=10 m=46
